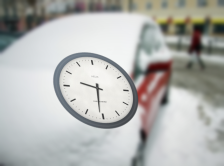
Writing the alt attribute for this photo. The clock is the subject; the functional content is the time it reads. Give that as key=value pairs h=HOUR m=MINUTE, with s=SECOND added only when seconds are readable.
h=9 m=31
